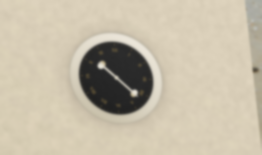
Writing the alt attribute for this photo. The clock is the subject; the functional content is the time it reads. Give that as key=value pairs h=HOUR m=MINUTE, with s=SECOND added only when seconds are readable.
h=10 m=22
